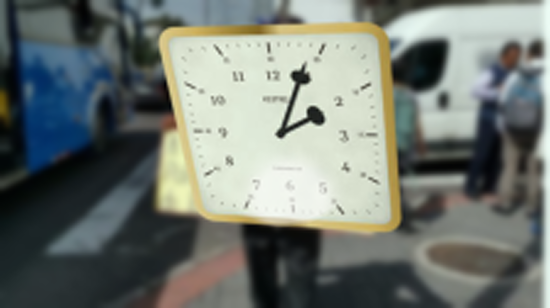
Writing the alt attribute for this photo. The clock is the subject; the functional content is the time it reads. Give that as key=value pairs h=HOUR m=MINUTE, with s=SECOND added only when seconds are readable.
h=2 m=4
